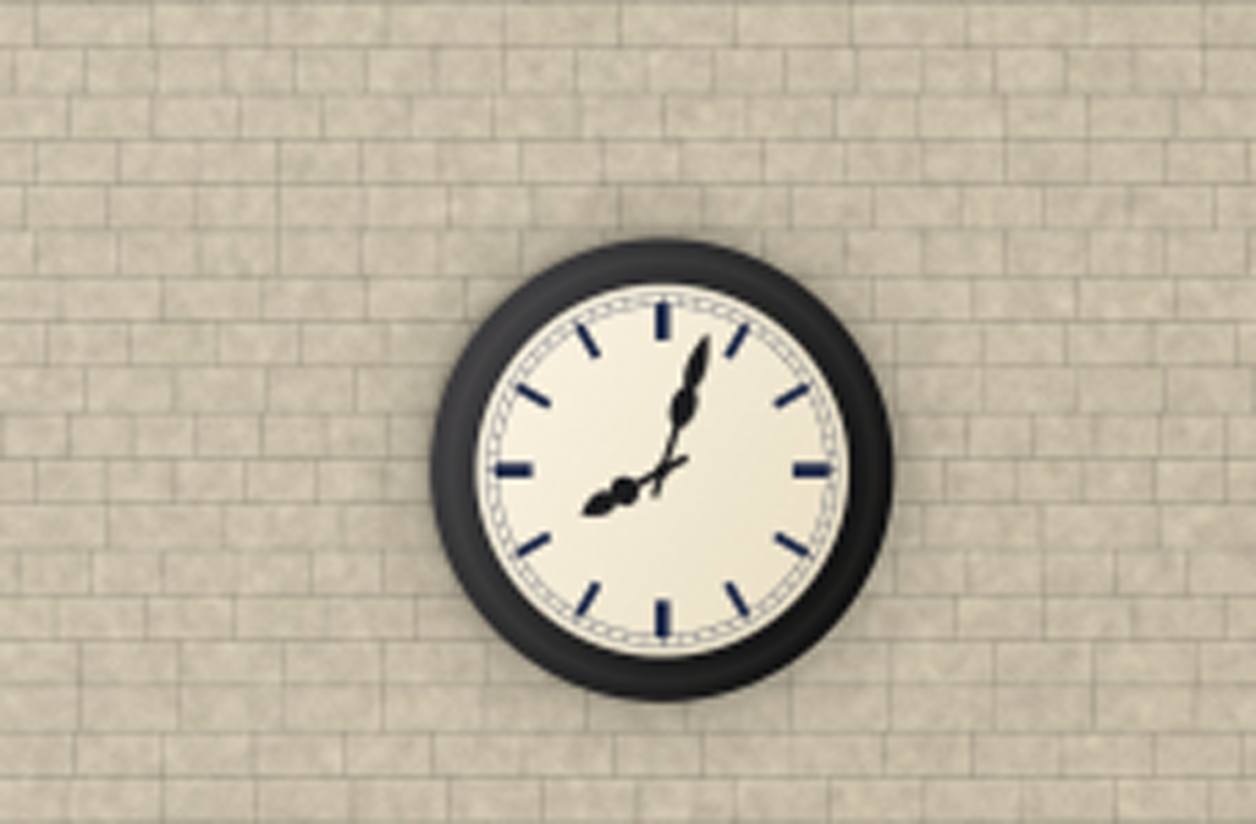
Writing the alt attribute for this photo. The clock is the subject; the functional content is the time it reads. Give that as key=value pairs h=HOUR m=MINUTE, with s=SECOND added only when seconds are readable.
h=8 m=3
